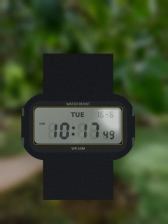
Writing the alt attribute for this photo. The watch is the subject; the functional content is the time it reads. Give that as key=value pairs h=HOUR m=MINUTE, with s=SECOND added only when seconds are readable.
h=10 m=17 s=49
